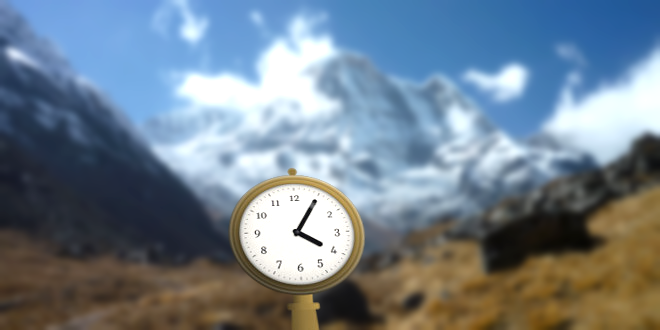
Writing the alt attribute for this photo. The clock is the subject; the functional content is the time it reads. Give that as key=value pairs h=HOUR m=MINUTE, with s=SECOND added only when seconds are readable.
h=4 m=5
